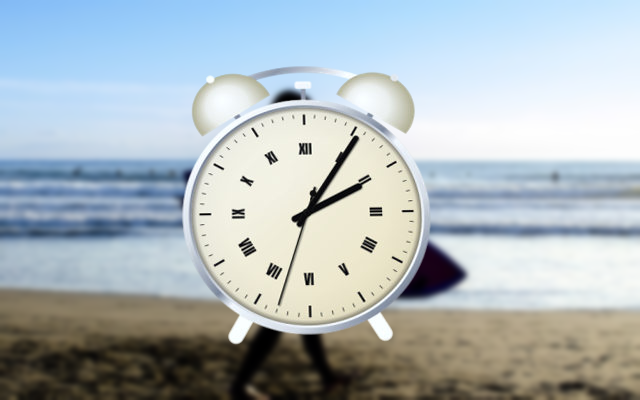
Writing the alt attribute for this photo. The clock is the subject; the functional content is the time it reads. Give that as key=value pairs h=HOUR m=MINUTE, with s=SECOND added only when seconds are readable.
h=2 m=5 s=33
